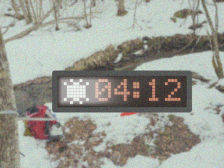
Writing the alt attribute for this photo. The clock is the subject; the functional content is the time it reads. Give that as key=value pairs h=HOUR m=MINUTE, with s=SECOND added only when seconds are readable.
h=4 m=12
